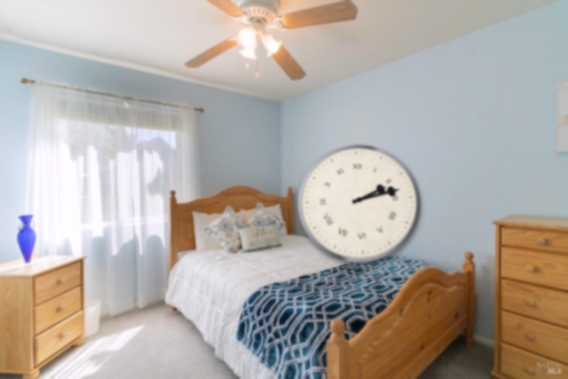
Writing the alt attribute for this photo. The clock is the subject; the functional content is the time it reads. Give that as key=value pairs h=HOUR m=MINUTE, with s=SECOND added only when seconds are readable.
h=2 m=13
